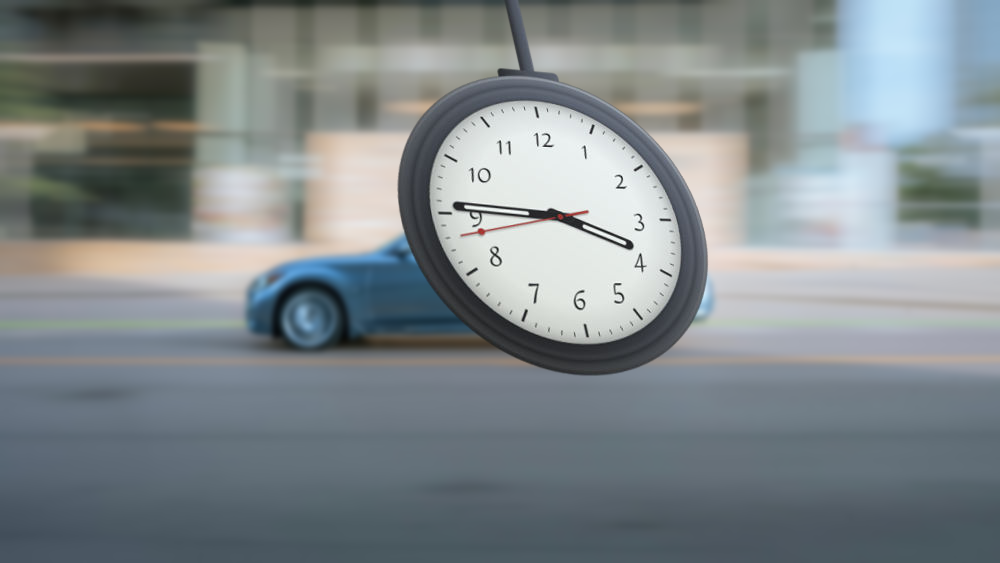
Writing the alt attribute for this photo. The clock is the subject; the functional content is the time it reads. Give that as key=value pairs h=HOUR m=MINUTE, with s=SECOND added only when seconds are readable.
h=3 m=45 s=43
